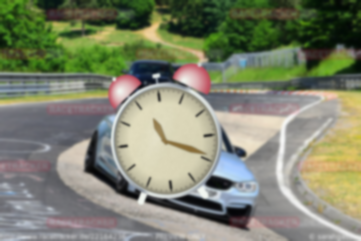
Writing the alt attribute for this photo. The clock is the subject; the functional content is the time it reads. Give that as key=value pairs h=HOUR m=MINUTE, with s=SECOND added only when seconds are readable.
h=11 m=19
